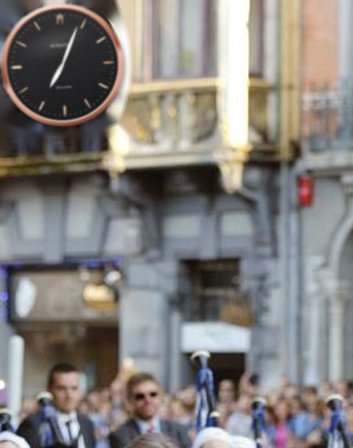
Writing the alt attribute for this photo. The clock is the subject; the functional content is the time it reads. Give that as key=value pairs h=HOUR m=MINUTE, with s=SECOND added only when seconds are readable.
h=7 m=4
